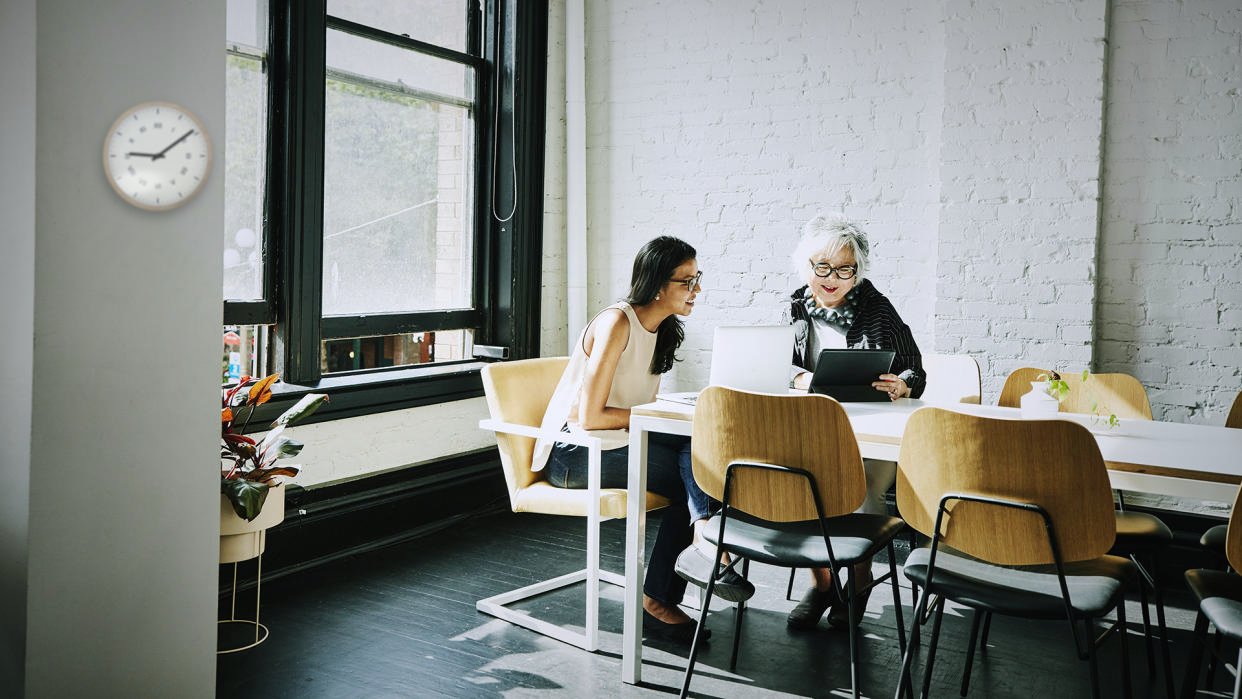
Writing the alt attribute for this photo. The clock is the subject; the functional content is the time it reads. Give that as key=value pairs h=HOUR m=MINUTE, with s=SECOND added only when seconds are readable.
h=9 m=9
